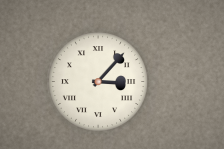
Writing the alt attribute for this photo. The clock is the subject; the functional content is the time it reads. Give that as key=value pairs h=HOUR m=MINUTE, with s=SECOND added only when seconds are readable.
h=3 m=7
